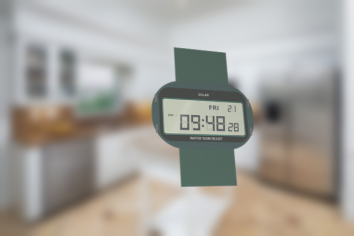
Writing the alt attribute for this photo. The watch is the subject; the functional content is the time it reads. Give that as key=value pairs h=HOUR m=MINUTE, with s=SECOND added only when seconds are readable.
h=9 m=48 s=28
